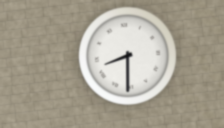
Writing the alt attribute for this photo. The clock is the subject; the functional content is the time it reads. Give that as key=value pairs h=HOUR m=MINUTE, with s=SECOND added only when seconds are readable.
h=8 m=31
